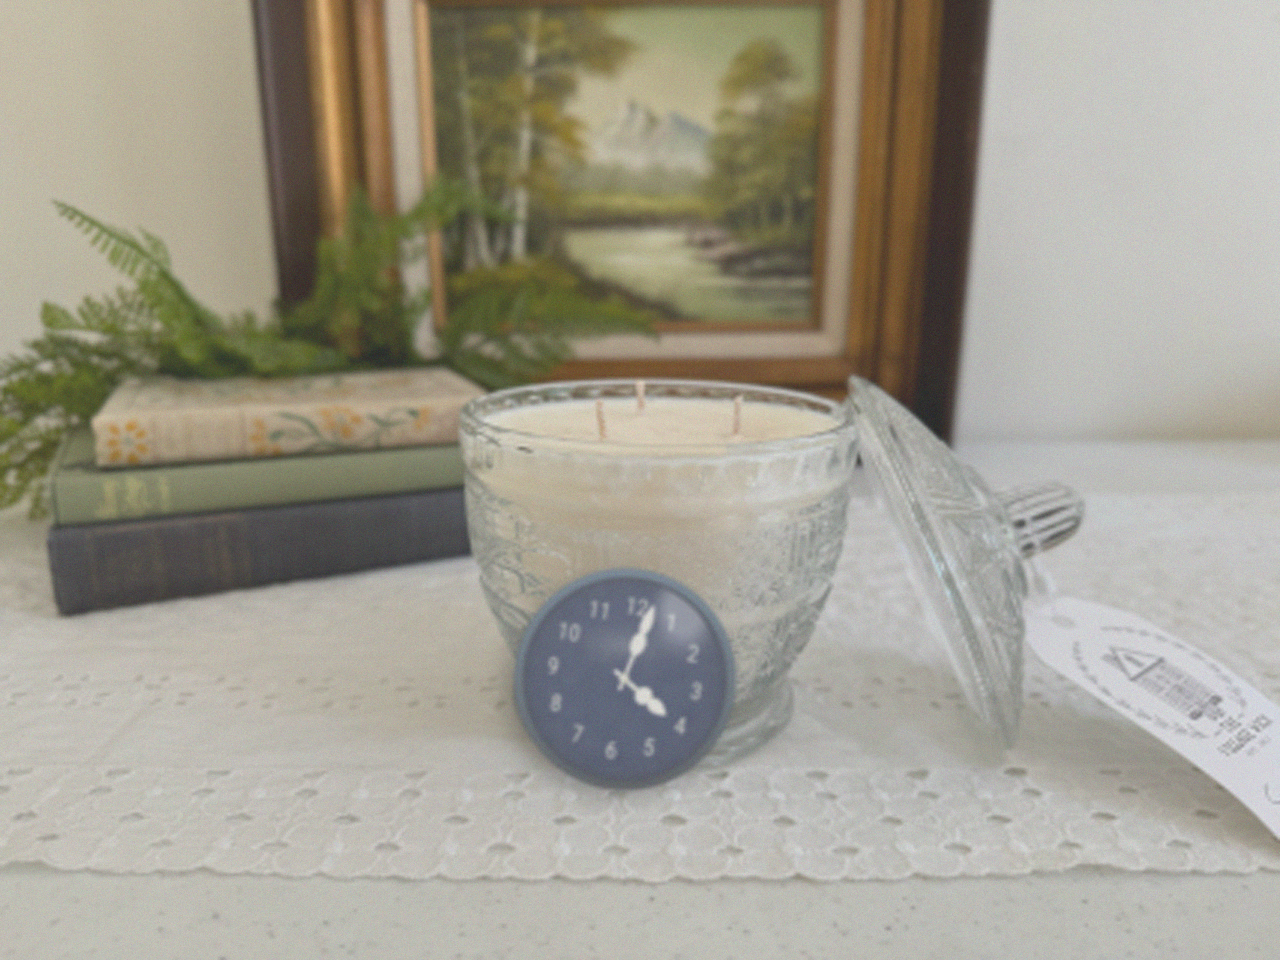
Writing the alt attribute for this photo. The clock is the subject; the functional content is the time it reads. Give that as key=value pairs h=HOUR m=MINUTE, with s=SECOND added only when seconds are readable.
h=4 m=2
